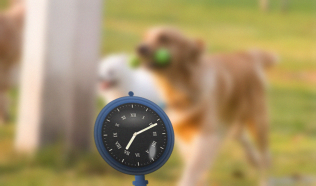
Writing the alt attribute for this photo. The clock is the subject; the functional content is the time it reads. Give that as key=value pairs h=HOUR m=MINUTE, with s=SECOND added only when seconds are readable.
h=7 m=11
